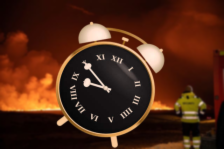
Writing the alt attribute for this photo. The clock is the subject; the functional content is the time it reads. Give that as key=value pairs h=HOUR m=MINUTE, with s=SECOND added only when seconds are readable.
h=8 m=50
